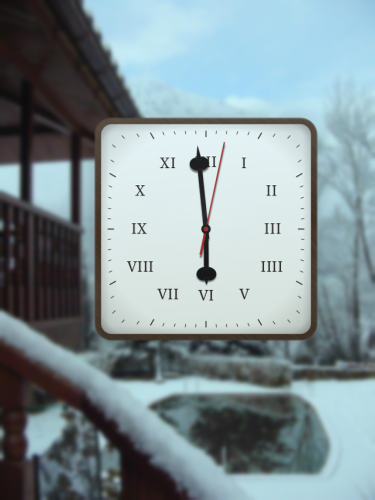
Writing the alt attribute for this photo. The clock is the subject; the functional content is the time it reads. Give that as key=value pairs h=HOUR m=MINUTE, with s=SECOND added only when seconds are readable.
h=5 m=59 s=2
